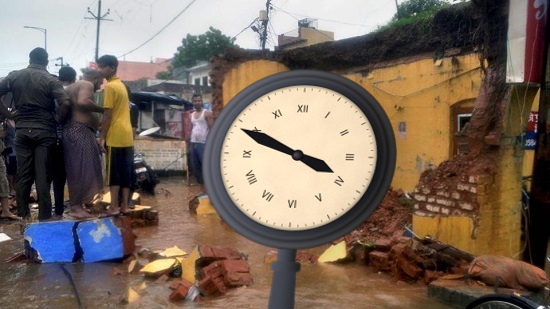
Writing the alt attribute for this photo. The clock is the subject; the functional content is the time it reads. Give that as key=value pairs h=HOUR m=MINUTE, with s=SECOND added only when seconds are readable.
h=3 m=49
